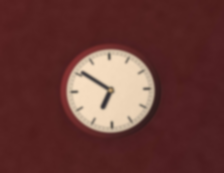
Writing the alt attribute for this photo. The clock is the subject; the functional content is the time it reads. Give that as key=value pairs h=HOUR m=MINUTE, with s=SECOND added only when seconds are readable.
h=6 m=51
